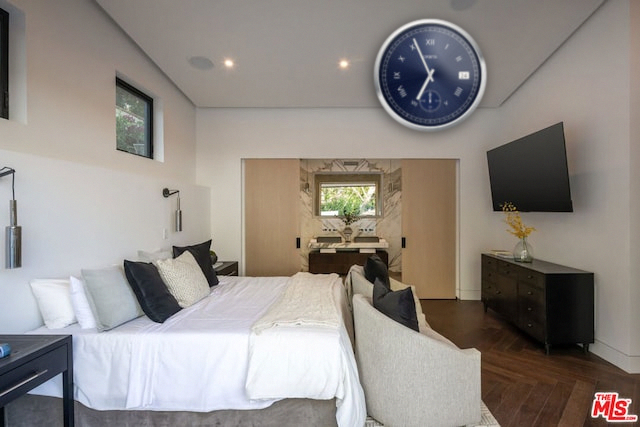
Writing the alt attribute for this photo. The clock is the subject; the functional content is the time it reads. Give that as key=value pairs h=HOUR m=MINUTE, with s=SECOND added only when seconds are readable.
h=6 m=56
